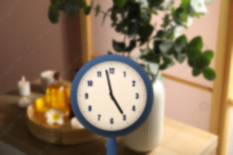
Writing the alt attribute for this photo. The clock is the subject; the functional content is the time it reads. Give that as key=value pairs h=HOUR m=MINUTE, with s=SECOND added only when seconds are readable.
h=4 m=58
